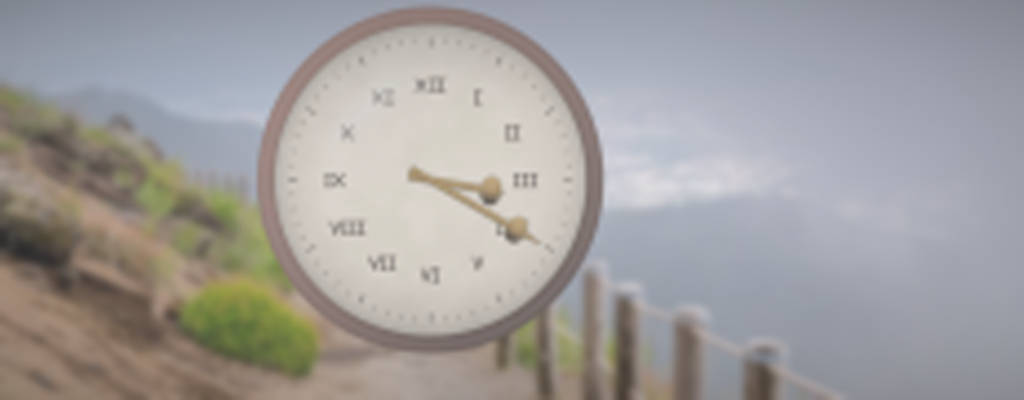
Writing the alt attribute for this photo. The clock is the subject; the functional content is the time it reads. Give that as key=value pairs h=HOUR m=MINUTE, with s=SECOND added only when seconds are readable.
h=3 m=20
